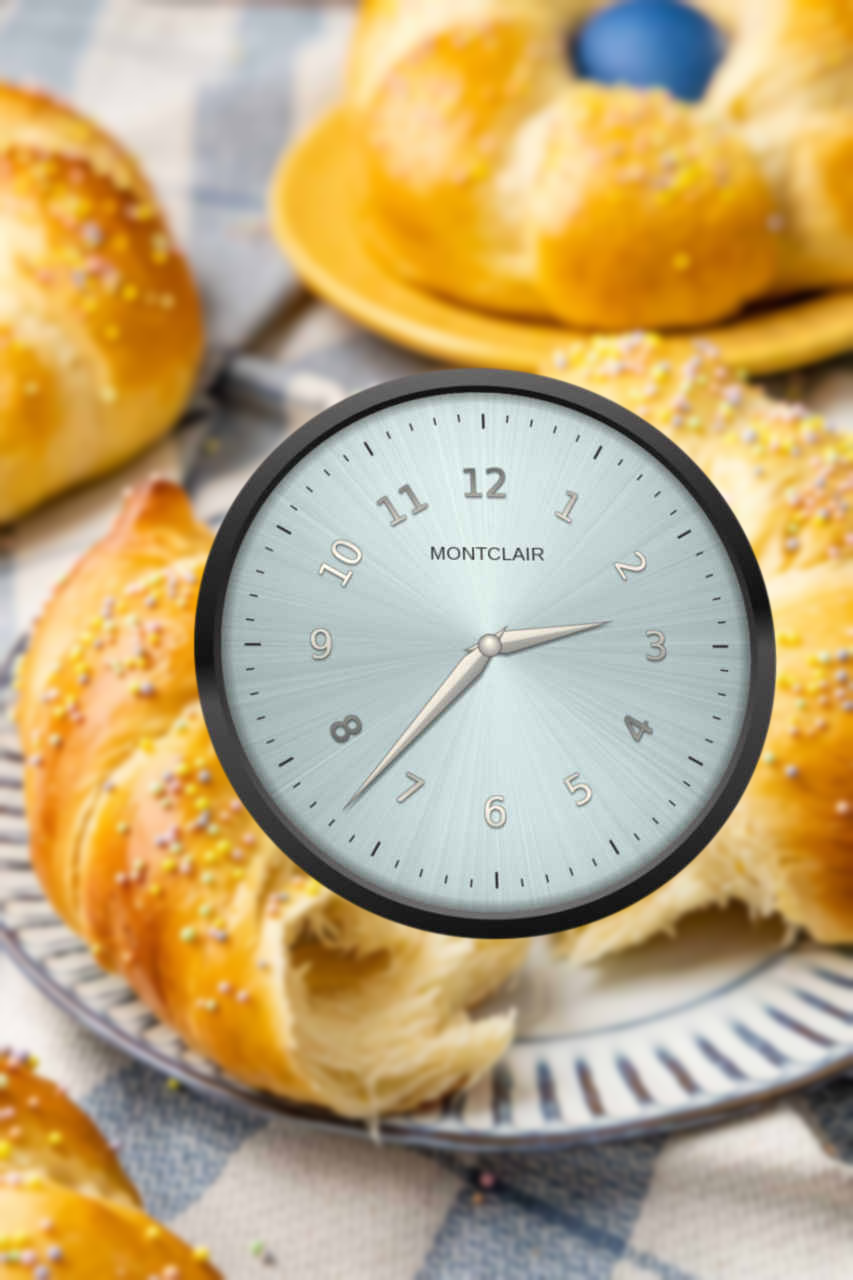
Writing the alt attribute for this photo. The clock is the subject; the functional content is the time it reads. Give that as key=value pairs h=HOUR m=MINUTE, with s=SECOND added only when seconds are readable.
h=2 m=37
